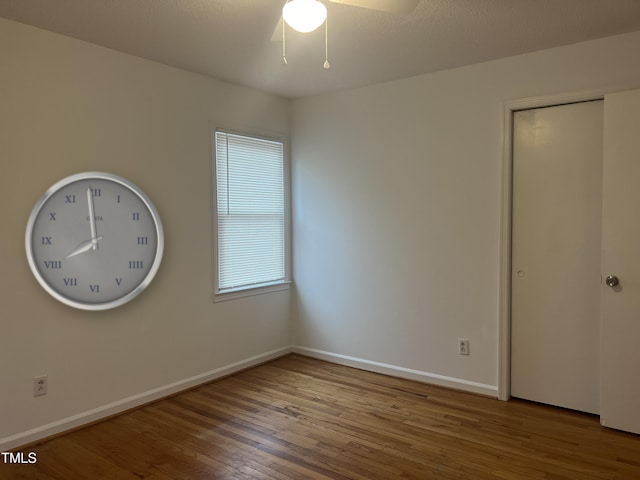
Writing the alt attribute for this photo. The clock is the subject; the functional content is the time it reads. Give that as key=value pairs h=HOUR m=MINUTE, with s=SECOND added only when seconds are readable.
h=7 m=59
